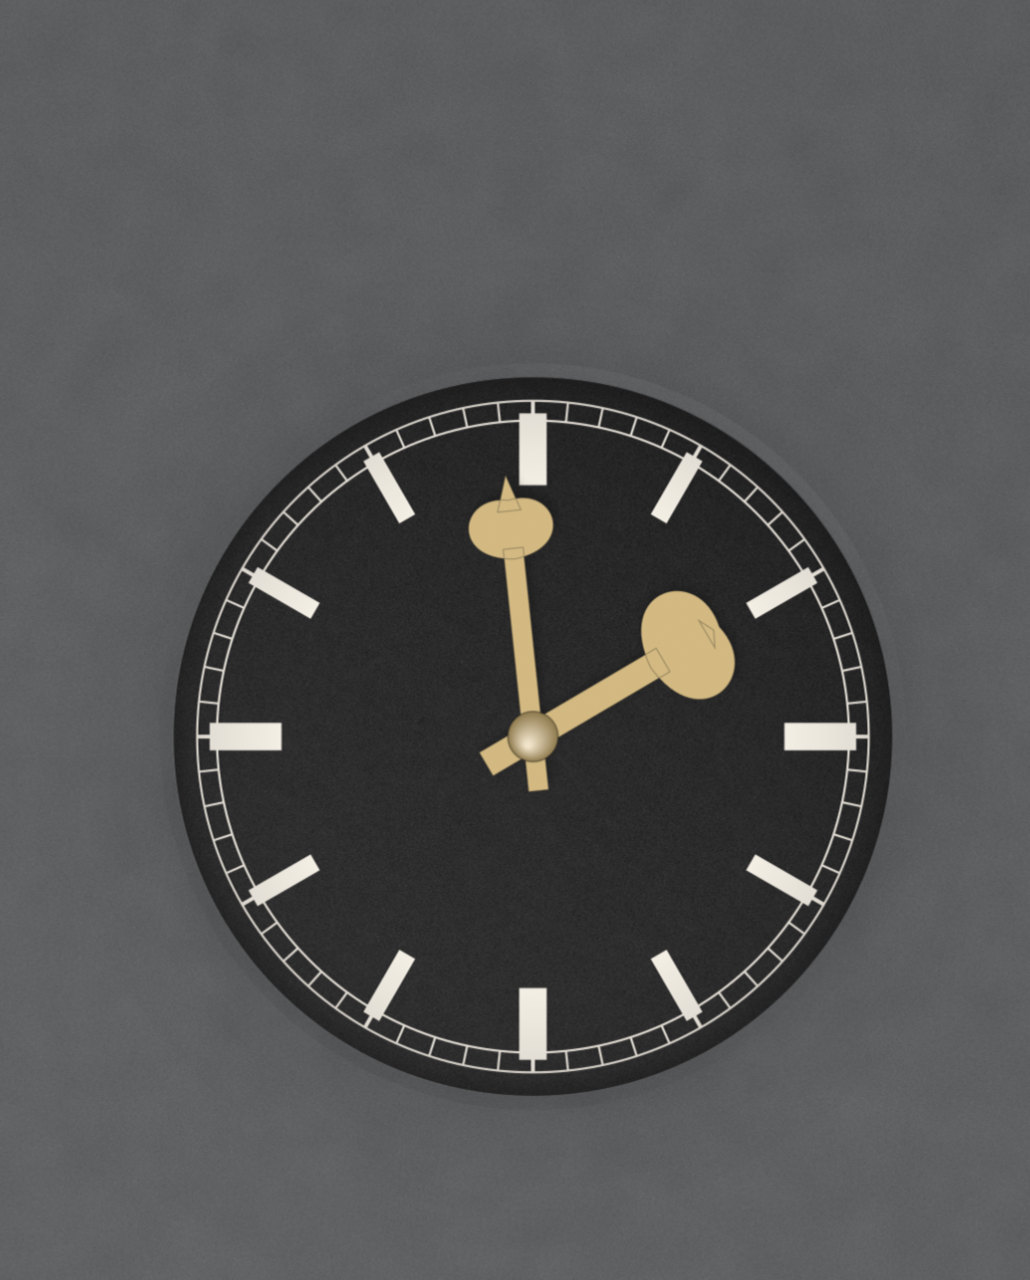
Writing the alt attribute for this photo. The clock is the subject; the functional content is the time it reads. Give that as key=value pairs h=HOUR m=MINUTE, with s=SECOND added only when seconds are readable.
h=1 m=59
